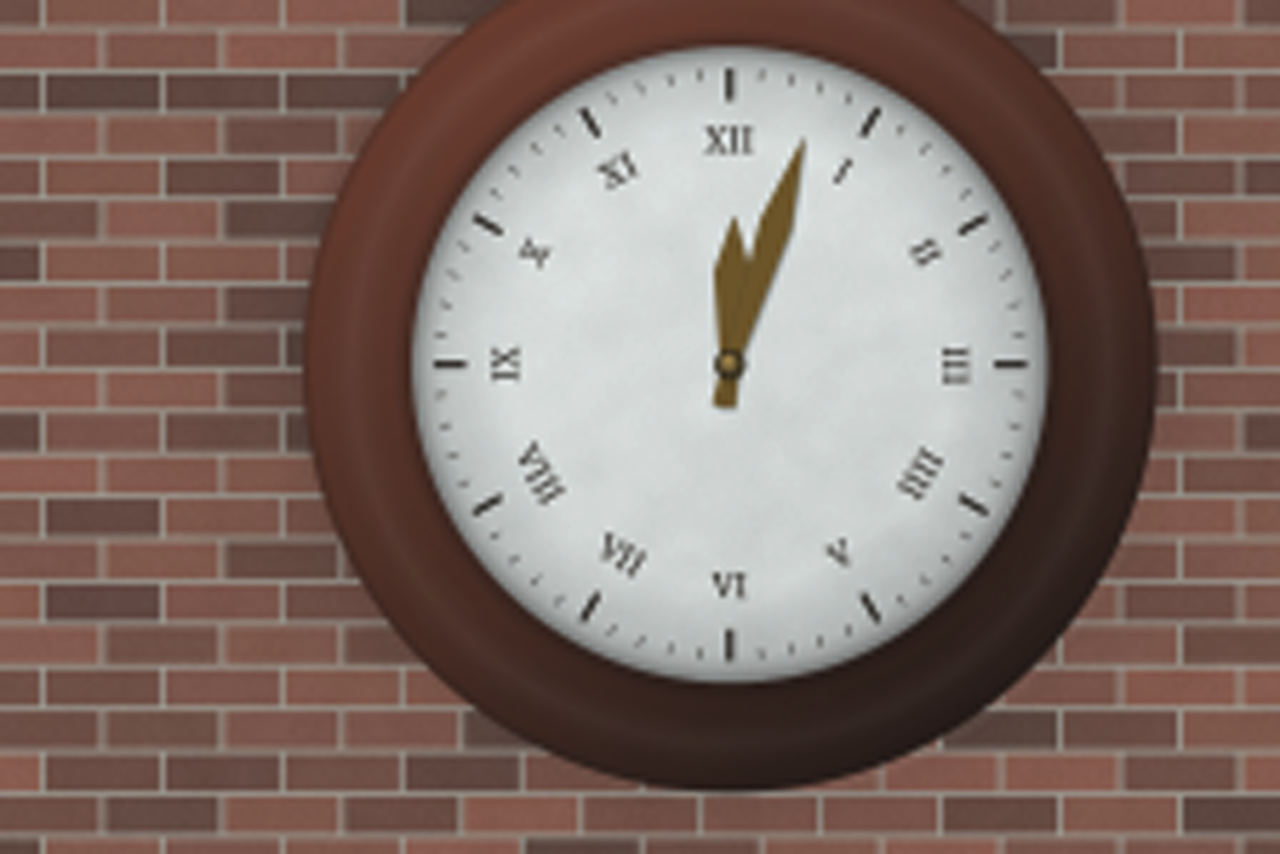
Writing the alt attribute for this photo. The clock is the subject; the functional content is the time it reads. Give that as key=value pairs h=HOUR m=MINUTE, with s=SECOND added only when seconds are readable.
h=12 m=3
